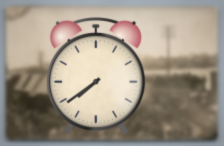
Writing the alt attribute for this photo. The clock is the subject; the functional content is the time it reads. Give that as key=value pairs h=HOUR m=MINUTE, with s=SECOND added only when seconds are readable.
h=7 m=39
